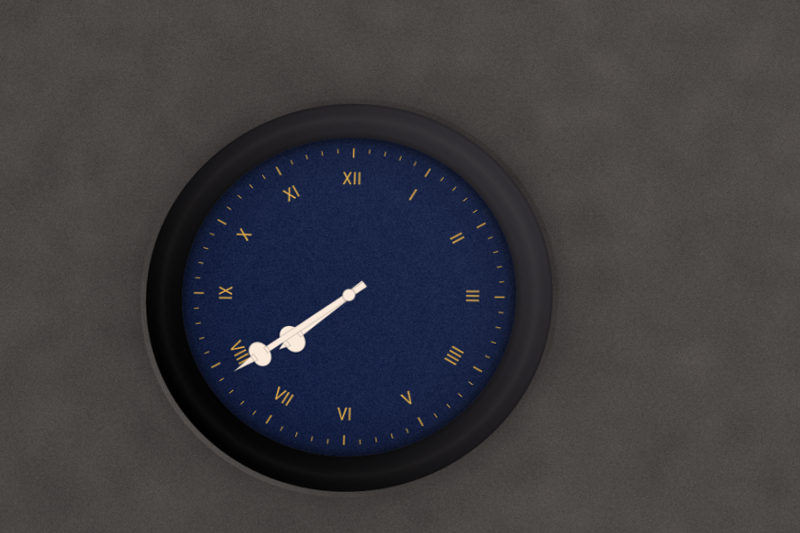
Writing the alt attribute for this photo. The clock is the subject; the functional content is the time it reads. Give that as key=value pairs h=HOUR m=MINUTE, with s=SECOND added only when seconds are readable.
h=7 m=39
